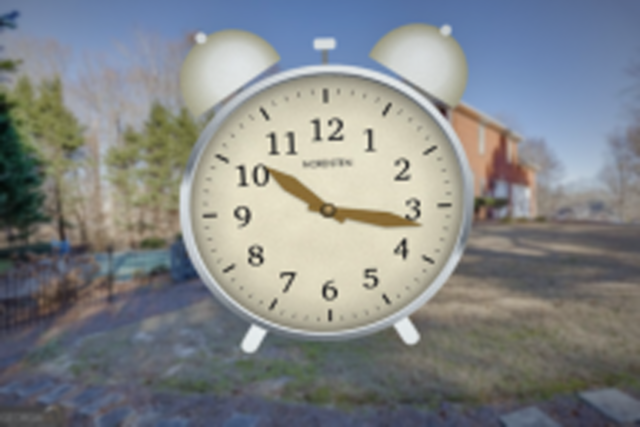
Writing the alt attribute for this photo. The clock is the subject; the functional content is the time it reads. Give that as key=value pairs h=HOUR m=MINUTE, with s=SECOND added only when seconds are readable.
h=10 m=17
